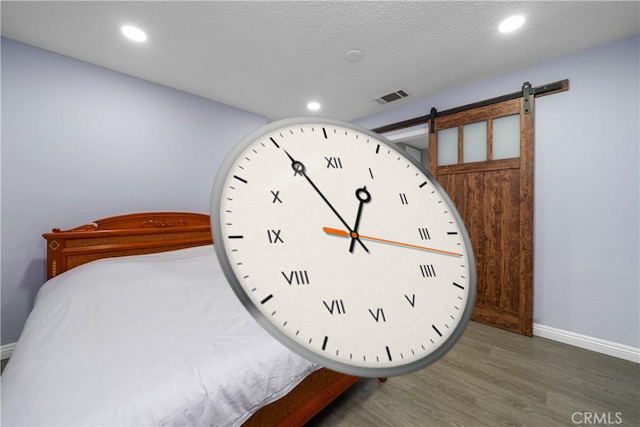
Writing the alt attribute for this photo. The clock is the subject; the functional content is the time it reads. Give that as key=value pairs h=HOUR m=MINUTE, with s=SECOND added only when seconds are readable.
h=12 m=55 s=17
